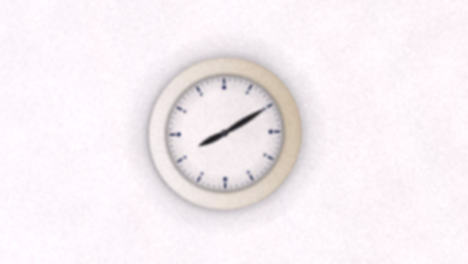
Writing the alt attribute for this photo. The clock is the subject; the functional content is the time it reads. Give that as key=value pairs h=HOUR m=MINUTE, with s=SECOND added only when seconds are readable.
h=8 m=10
